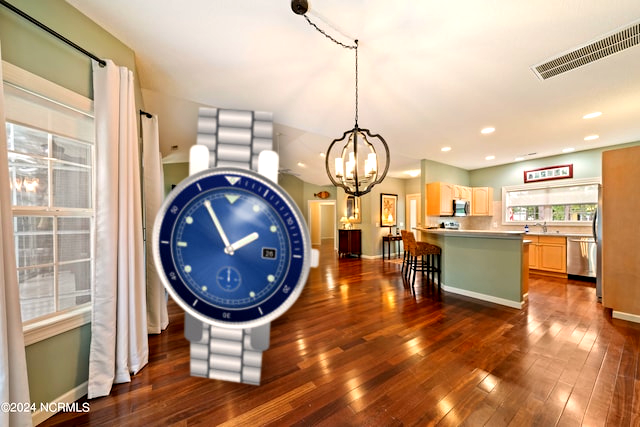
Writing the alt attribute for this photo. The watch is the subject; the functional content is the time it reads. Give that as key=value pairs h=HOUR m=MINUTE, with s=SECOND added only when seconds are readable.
h=1 m=55
